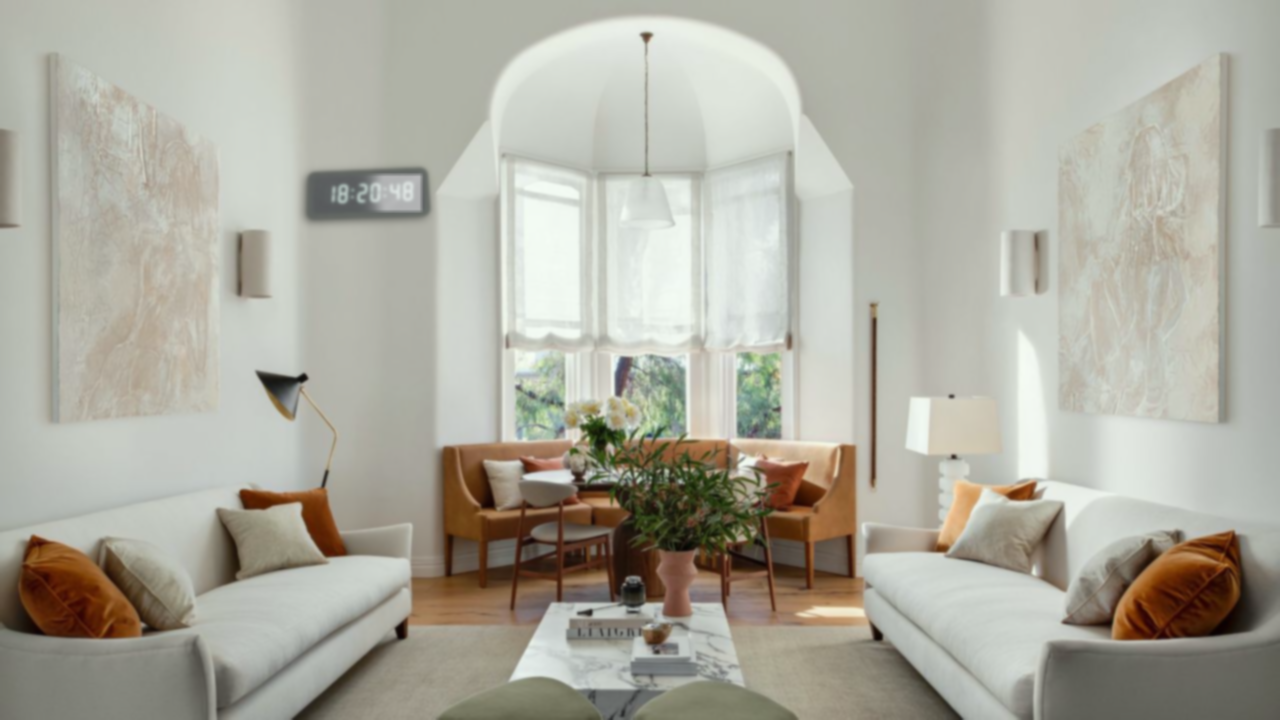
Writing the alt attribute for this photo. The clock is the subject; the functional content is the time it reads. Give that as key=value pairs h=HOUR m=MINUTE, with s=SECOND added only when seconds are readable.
h=18 m=20 s=48
